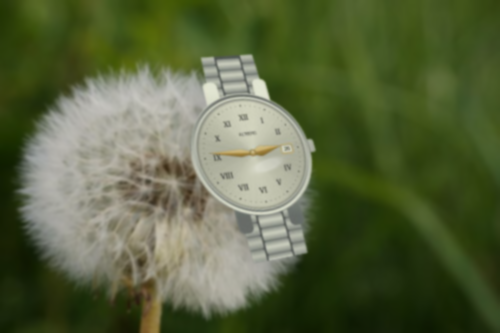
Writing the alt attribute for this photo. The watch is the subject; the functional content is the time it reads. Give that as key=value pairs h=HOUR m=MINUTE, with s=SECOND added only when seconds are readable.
h=2 m=46
